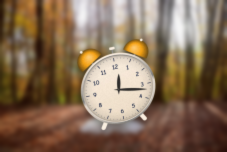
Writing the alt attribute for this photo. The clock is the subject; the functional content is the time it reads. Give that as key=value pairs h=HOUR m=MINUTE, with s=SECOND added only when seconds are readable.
h=12 m=17
